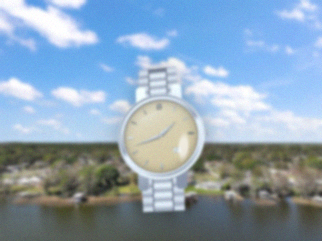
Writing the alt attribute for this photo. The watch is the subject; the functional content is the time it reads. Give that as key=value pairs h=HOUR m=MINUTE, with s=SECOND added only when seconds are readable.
h=1 m=42
